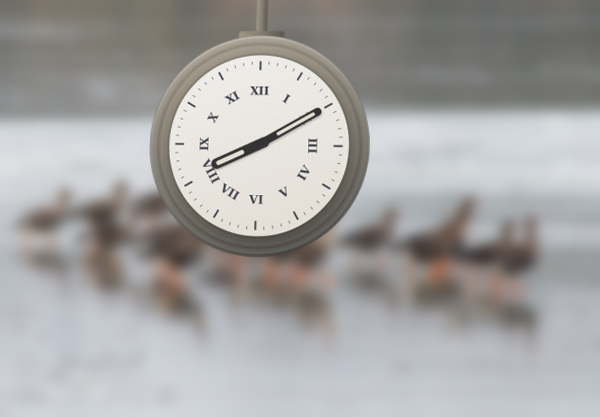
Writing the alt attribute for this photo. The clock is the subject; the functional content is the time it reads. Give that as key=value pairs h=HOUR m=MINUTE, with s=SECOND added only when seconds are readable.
h=8 m=10
